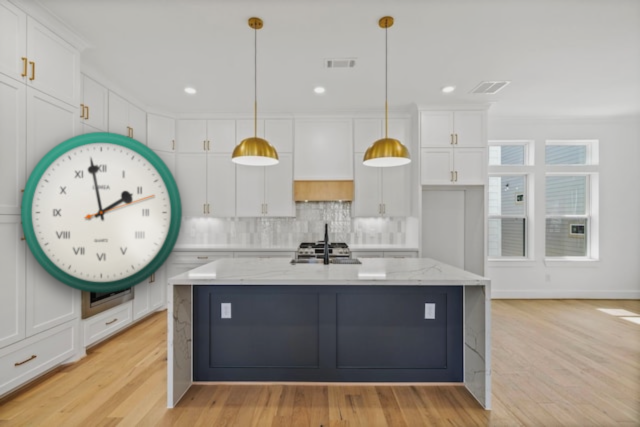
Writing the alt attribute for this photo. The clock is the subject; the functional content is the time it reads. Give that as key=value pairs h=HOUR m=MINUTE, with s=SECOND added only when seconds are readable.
h=1 m=58 s=12
